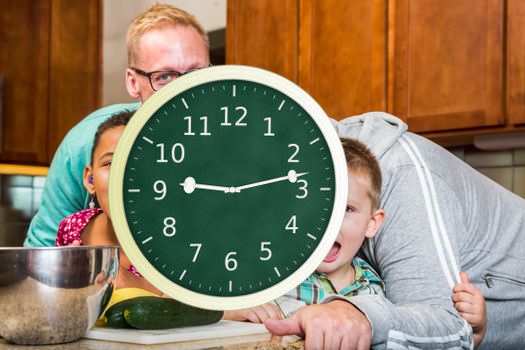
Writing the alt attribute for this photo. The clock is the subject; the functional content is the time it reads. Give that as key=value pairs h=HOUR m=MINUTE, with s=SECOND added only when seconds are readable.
h=9 m=13
